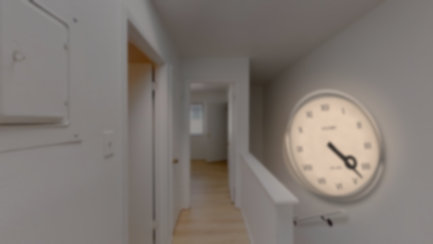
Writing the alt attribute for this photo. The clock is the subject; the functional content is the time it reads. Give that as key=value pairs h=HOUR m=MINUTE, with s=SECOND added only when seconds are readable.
h=4 m=23
